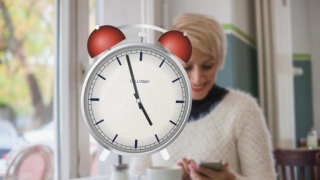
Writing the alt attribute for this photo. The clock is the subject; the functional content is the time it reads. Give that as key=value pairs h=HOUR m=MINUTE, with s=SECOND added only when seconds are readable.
h=4 m=57
